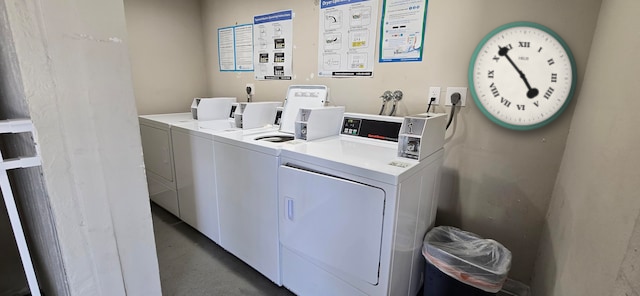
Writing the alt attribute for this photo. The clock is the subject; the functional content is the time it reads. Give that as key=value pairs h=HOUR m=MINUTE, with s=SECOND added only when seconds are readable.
h=4 m=53
